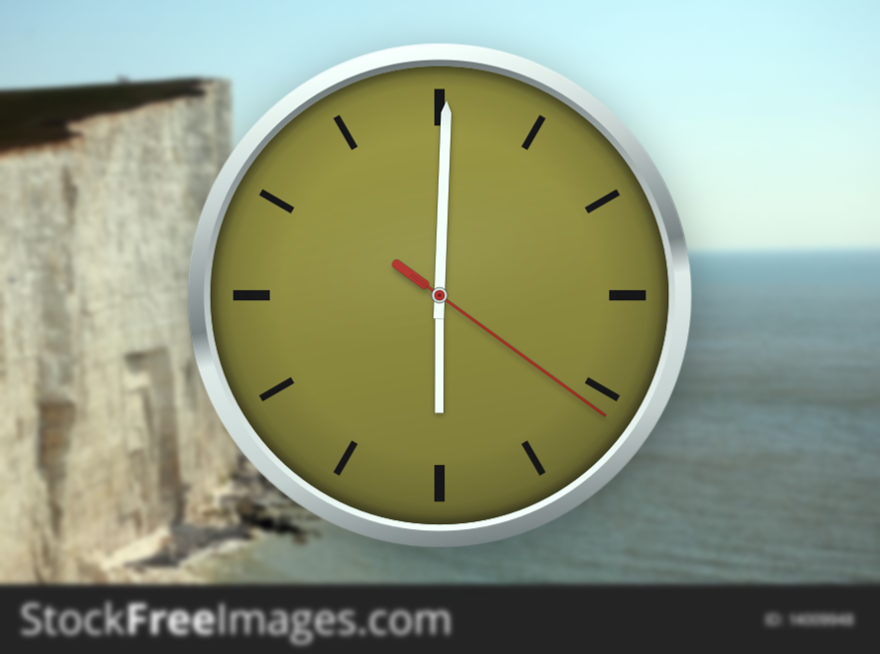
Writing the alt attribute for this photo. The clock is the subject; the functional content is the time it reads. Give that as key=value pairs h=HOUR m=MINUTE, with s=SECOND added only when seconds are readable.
h=6 m=0 s=21
